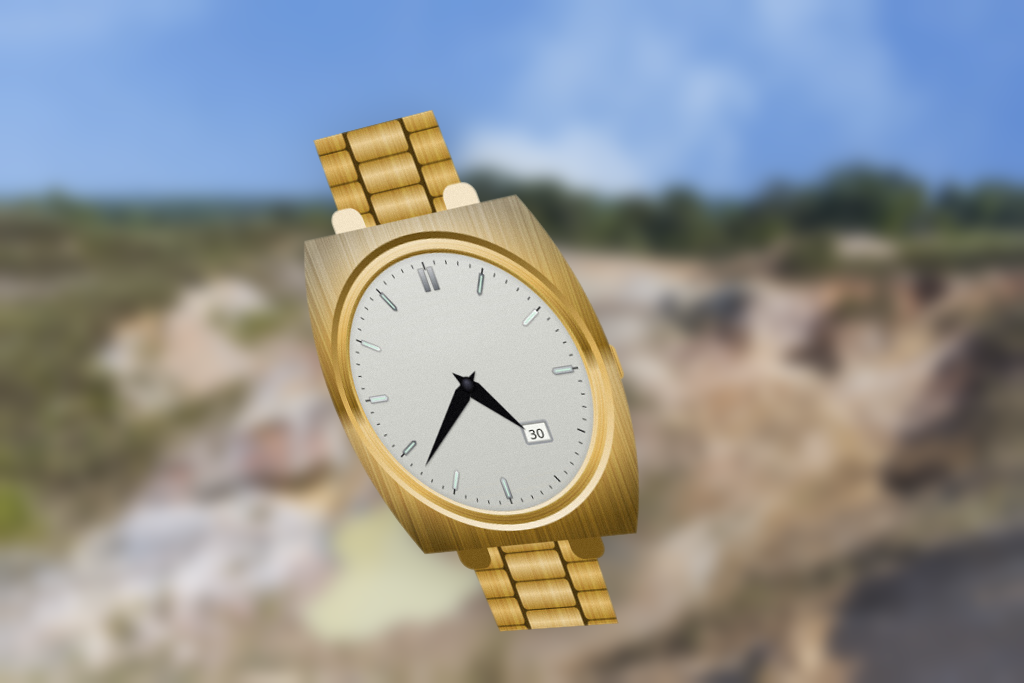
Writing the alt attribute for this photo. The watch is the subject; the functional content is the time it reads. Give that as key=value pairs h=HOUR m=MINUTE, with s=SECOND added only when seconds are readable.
h=4 m=38
